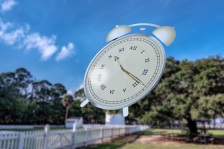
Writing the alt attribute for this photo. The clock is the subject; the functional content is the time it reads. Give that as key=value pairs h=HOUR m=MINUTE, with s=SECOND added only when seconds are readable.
h=10 m=19
